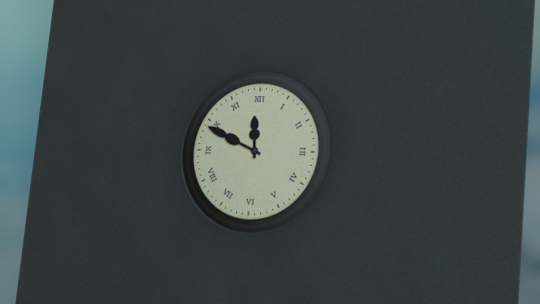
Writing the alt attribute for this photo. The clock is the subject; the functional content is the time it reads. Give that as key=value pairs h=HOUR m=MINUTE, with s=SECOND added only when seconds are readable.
h=11 m=49
